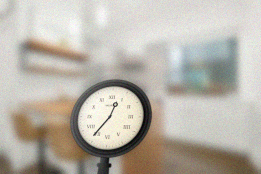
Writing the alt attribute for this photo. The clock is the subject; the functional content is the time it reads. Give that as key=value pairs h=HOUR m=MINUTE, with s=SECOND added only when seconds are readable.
h=12 m=36
